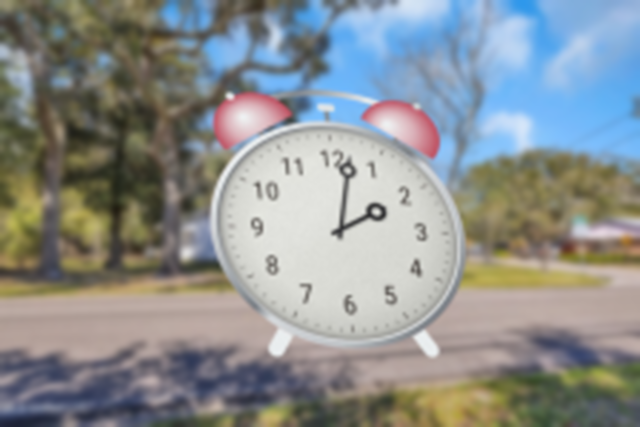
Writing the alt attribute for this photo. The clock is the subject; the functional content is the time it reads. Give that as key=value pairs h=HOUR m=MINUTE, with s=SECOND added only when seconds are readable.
h=2 m=2
